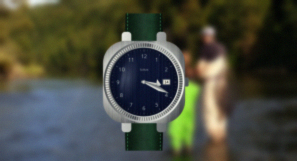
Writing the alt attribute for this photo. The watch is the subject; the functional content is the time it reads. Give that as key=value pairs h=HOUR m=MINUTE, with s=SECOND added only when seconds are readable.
h=3 m=19
